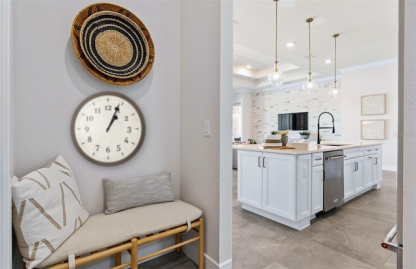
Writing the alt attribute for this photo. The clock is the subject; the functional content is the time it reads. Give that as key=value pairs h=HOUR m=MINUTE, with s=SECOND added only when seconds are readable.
h=1 m=4
